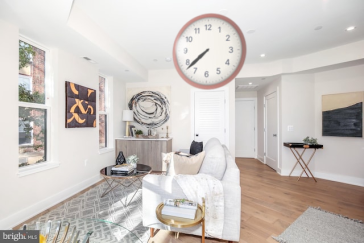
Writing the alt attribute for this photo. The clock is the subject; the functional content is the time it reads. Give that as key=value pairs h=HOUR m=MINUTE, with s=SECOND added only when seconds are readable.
h=7 m=38
